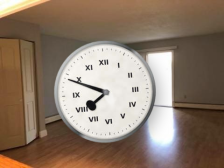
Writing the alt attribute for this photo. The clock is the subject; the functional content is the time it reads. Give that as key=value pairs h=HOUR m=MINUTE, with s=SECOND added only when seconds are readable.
h=7 m=49
